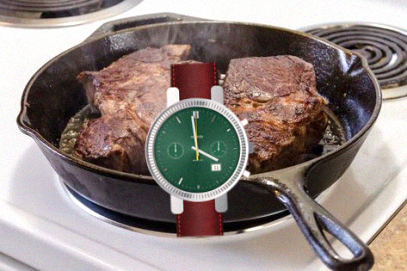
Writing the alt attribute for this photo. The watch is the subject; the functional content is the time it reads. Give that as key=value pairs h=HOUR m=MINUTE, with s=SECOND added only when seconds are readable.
h=3 m=59
